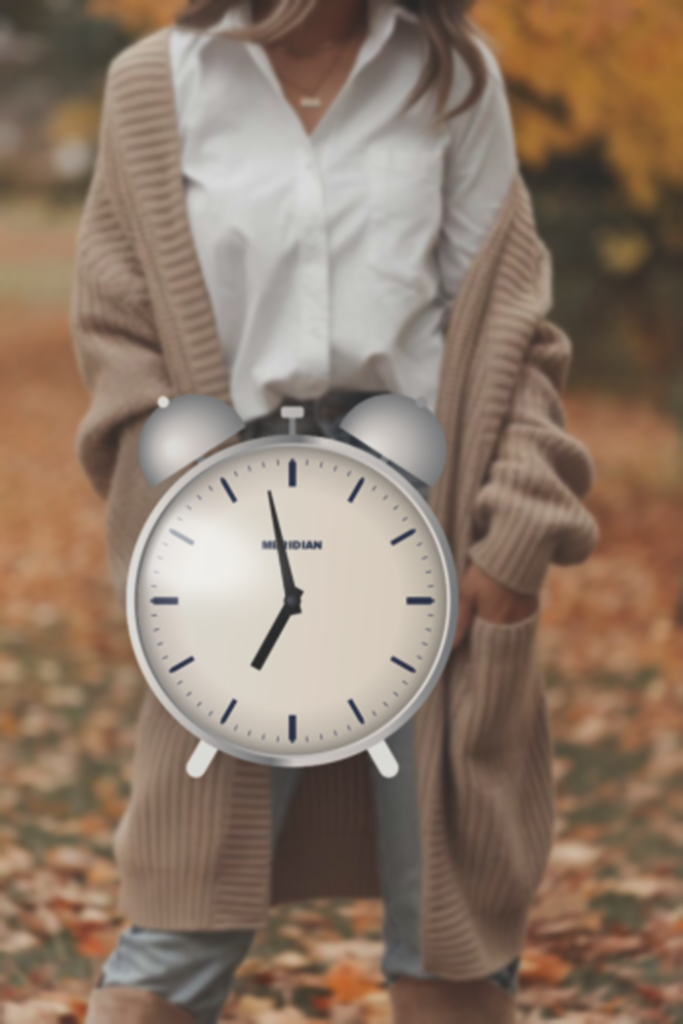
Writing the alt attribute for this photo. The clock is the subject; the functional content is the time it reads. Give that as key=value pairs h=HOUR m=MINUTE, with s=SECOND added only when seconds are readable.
h=6 m=58
